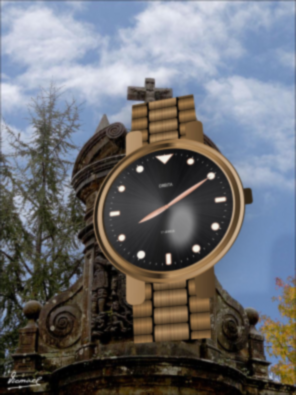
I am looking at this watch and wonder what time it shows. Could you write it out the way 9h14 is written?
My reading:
8h10
